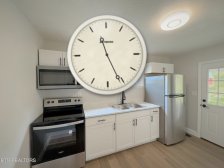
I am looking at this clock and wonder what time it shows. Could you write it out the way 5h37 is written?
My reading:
11h26
